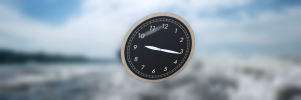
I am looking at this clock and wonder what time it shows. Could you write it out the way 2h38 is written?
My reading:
9h16
